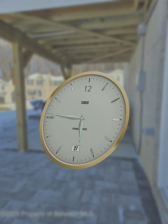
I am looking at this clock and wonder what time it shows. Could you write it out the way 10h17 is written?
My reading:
5h46
